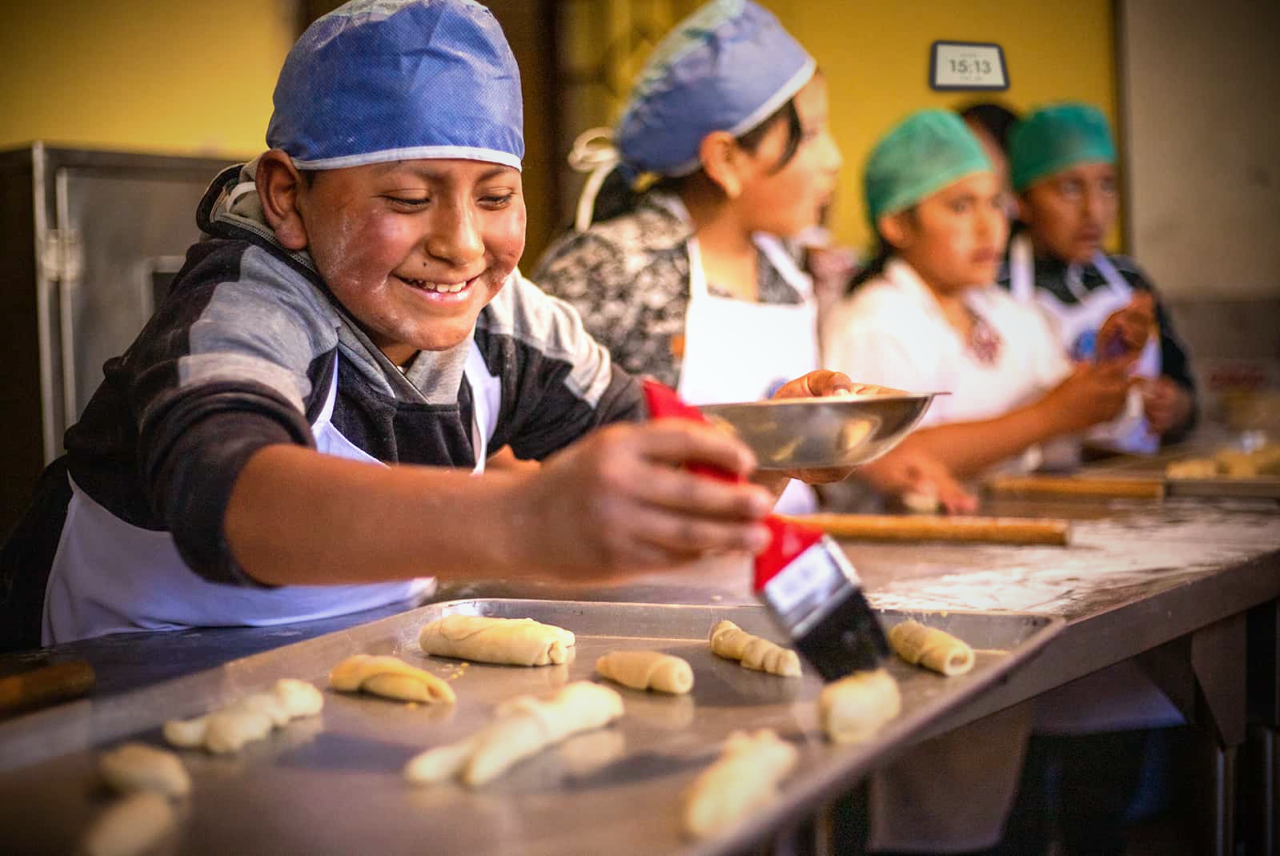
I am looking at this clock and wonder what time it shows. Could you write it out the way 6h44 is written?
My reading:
15h13
